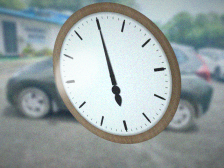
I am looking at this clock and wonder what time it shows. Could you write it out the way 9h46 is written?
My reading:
6h00
